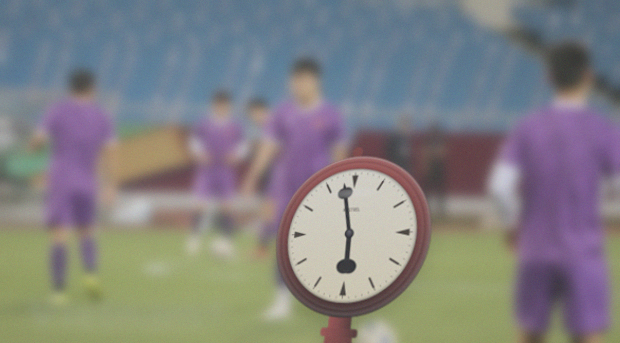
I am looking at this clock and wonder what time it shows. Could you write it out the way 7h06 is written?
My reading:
5h58
